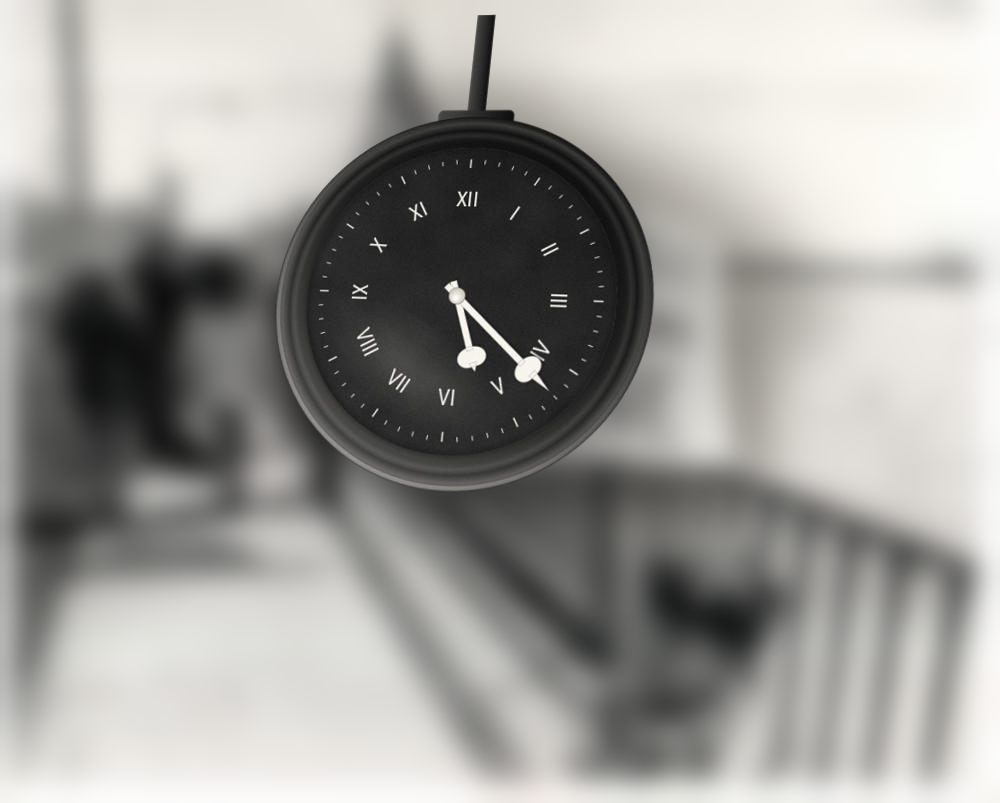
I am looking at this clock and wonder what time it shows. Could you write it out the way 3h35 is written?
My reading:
5h22
